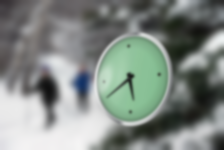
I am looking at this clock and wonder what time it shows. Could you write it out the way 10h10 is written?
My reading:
5h40
